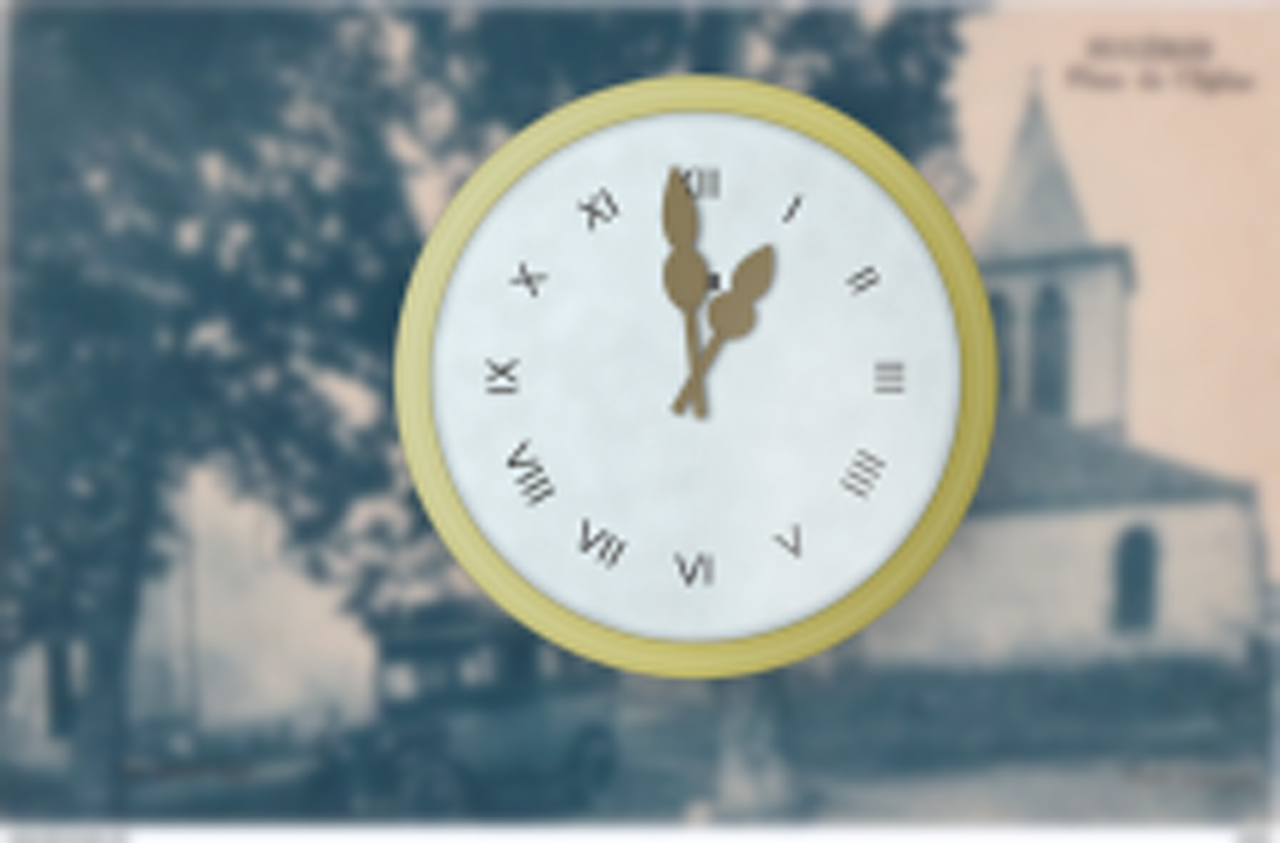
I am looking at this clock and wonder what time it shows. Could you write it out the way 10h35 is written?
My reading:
12h59
